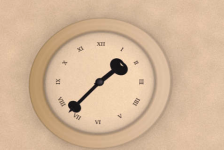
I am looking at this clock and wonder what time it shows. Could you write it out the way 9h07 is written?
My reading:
1h37
